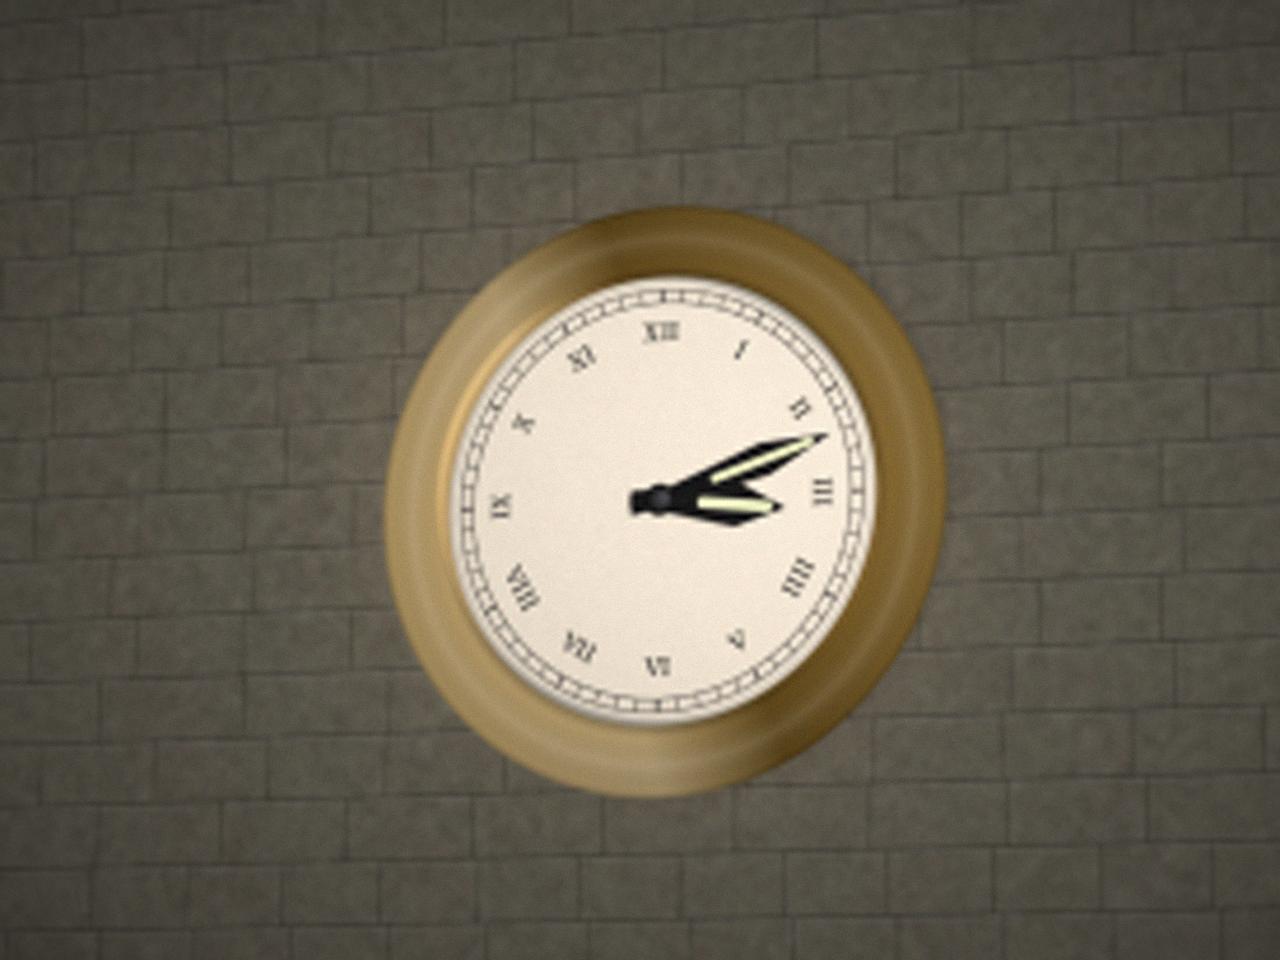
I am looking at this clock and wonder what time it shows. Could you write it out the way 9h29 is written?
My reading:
3h12
